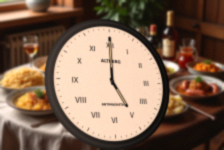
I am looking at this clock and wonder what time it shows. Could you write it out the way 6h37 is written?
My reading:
5h00
